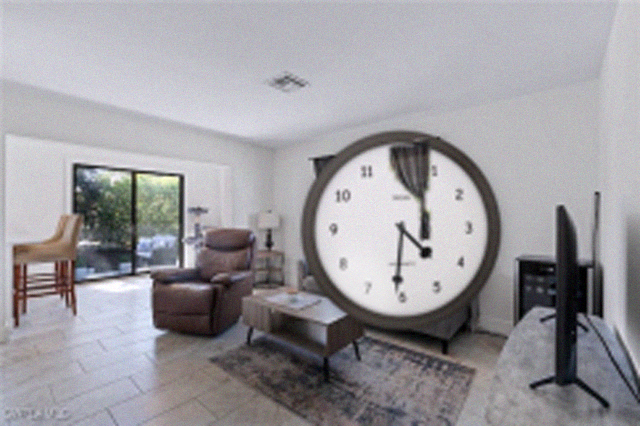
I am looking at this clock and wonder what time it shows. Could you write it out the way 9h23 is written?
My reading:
4h31
